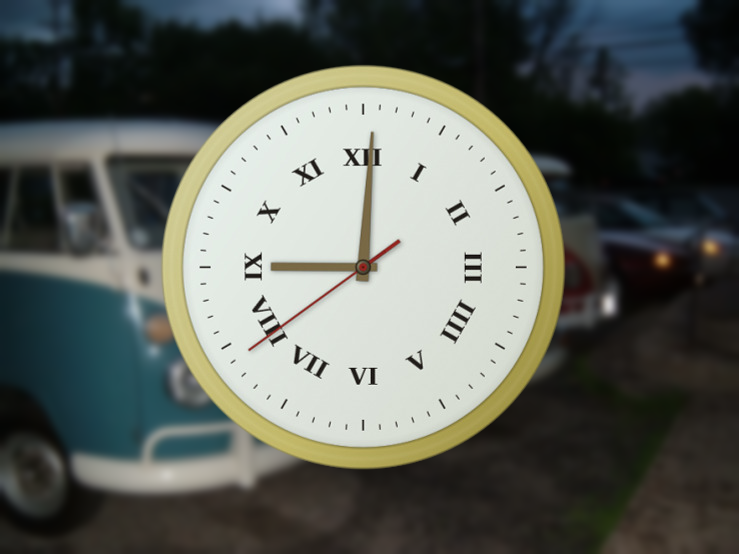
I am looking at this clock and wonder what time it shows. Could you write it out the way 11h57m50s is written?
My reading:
9h00m39s
